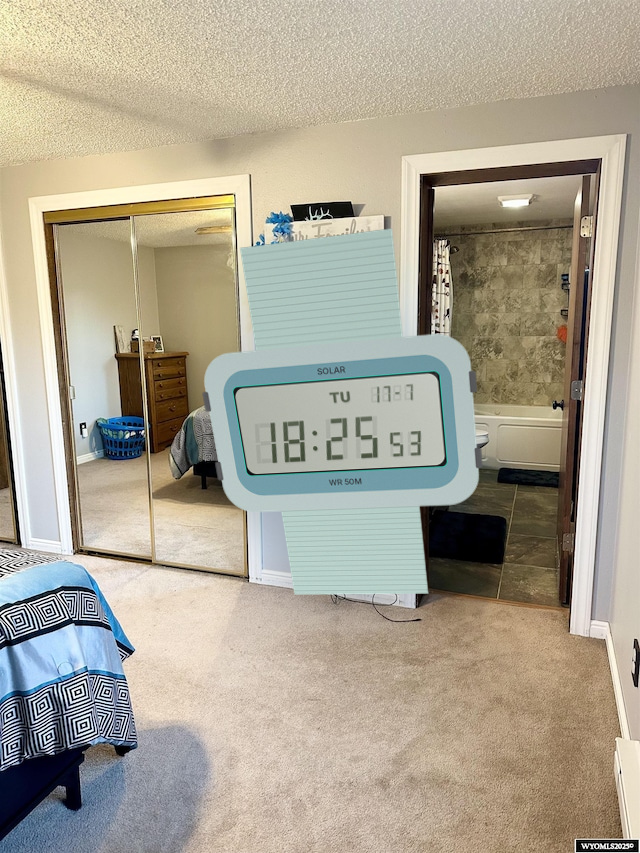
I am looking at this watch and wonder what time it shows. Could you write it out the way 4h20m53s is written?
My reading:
18h25m53s
